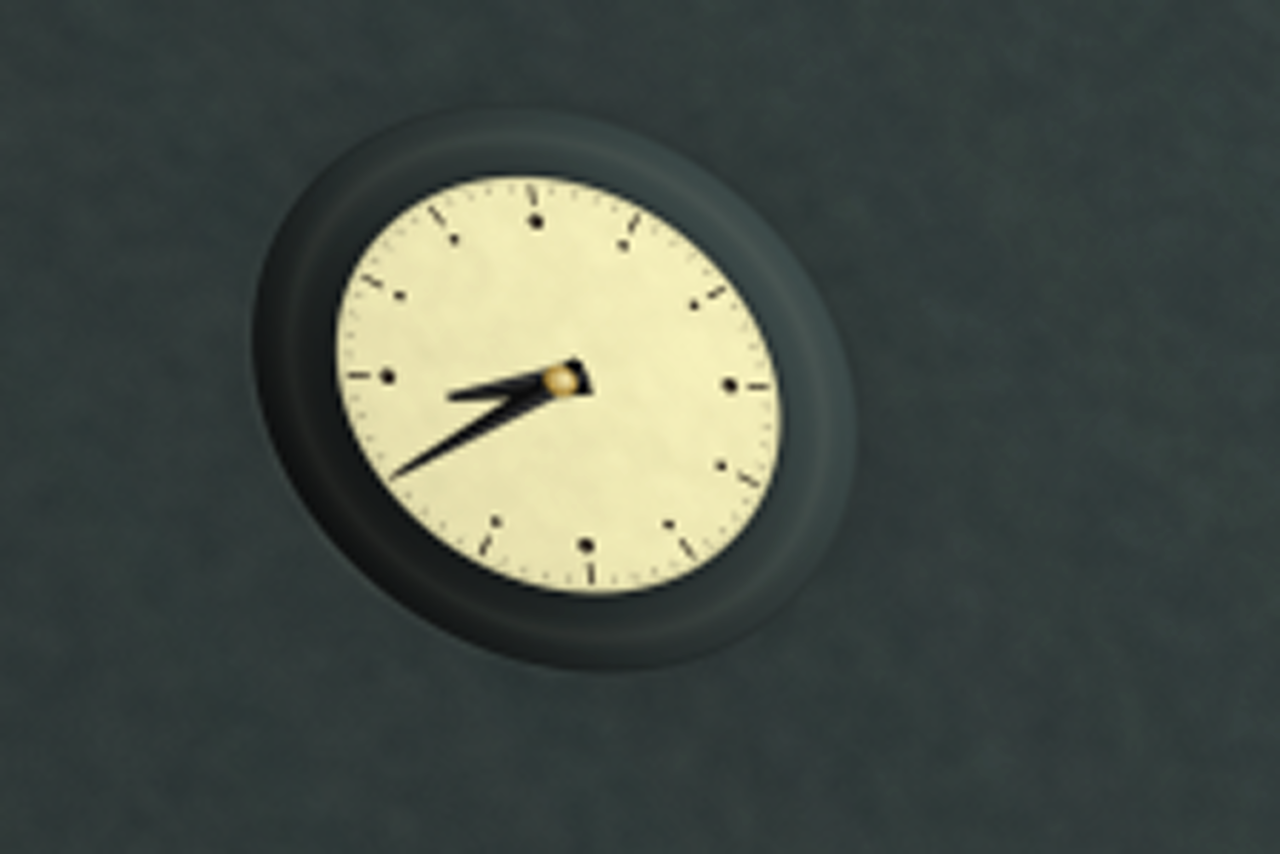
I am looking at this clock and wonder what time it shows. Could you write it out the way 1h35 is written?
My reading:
8h40
